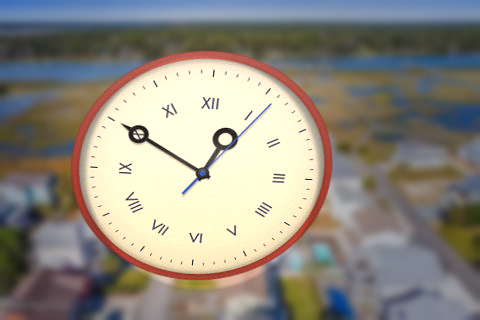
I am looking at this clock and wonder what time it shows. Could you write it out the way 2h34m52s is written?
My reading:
12h50m06s
